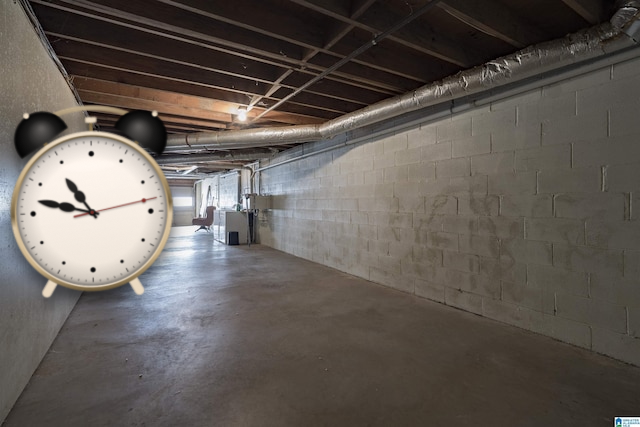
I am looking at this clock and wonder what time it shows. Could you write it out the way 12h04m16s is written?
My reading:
10h47m13s
